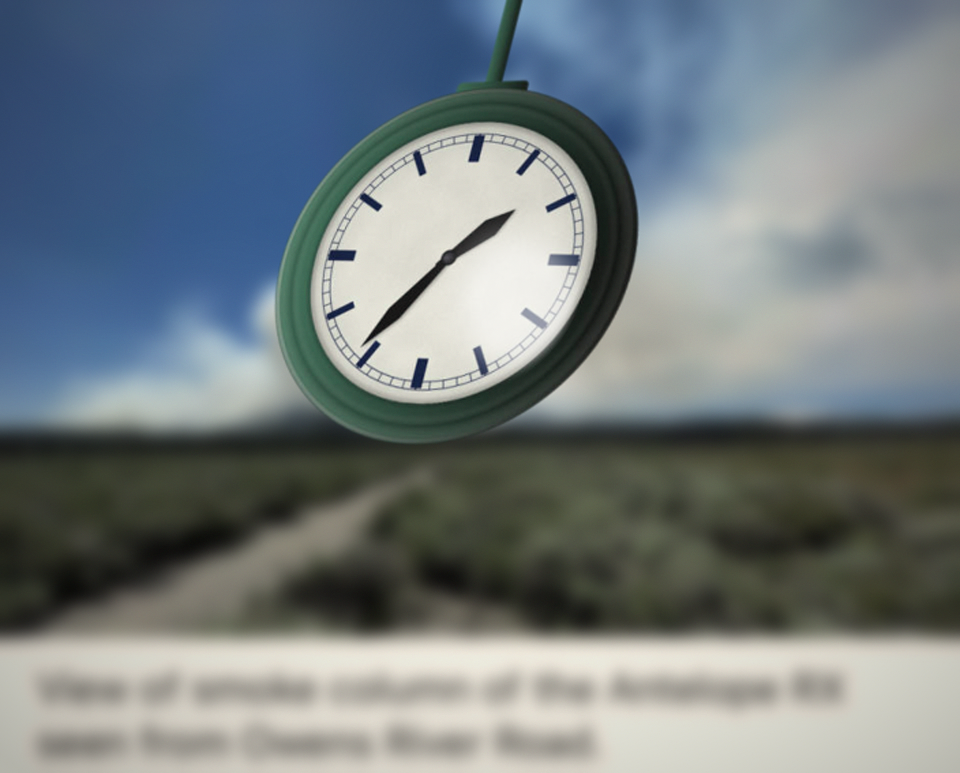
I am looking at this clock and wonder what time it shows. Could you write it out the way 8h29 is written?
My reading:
1h36
